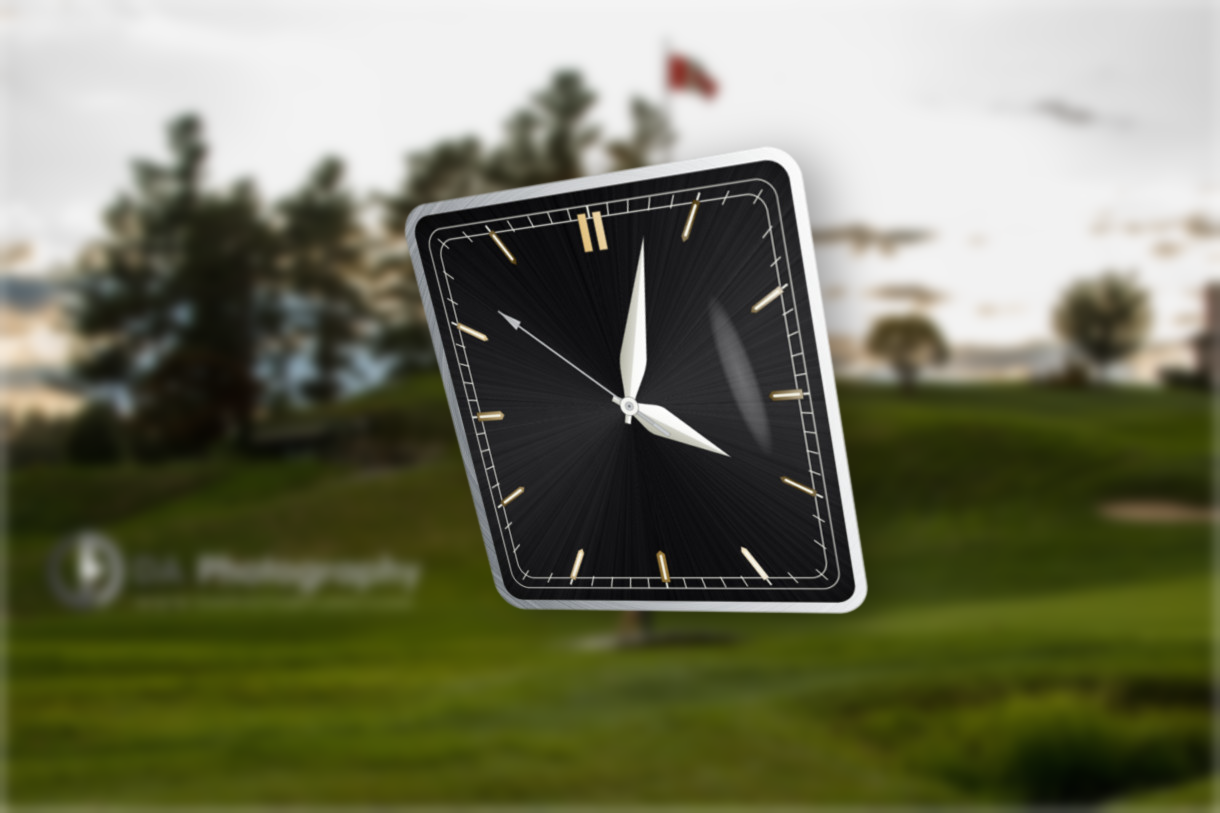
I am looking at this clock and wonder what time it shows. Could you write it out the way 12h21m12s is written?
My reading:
4h02m52s
